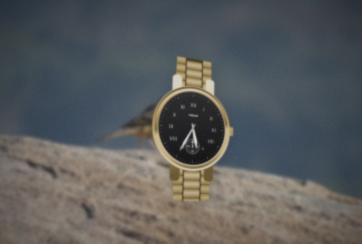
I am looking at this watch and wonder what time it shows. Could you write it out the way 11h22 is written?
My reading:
5h35
